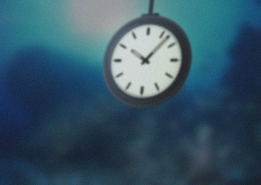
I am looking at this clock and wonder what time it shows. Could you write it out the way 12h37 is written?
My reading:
10h07
